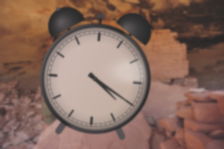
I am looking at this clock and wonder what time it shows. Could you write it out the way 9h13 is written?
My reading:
4h20
